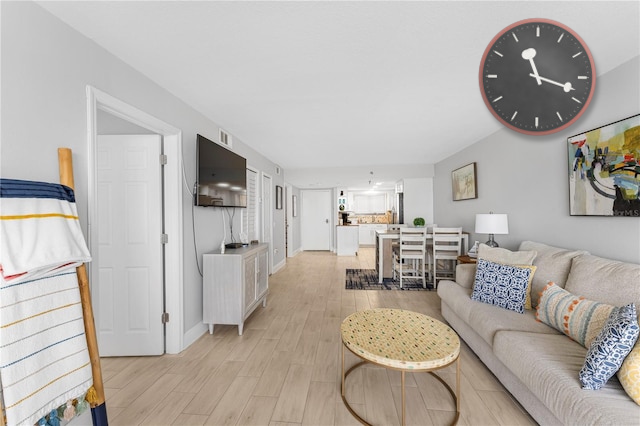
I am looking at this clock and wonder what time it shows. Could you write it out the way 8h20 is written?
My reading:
11h18
